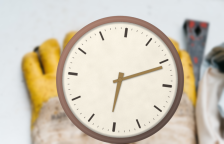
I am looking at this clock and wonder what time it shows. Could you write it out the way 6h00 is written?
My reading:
6h11
